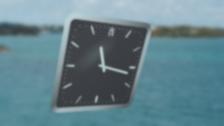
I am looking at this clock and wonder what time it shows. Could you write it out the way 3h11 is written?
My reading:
11h17
